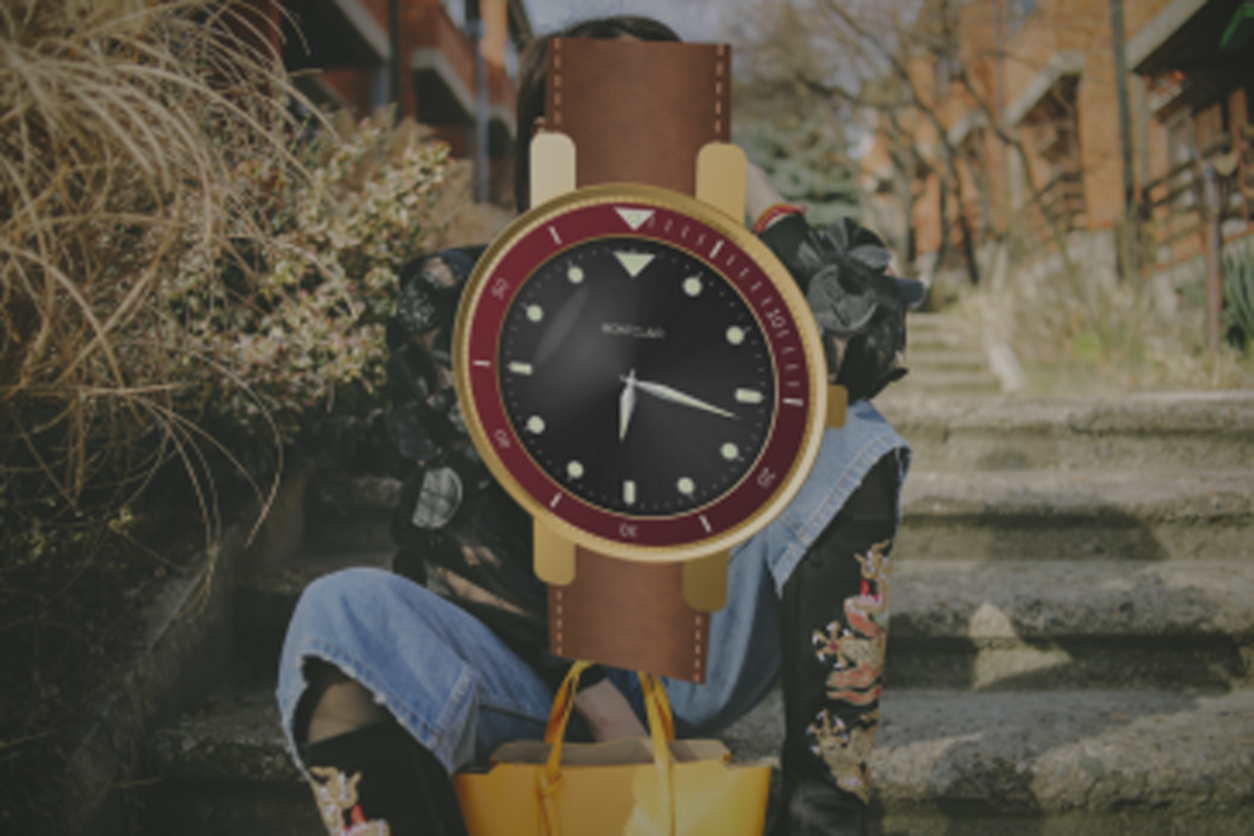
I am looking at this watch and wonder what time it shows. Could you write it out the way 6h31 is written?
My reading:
6h17
